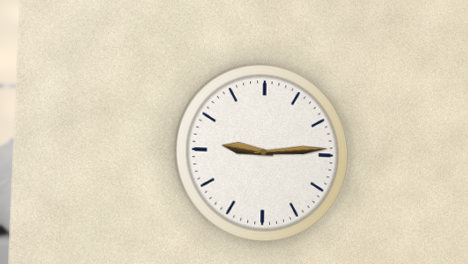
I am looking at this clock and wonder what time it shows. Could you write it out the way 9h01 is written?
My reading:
9h14
